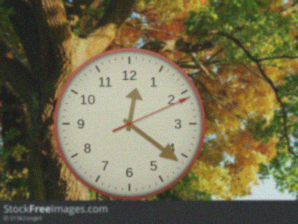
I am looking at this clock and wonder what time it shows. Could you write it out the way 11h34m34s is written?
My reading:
12h21m11s
